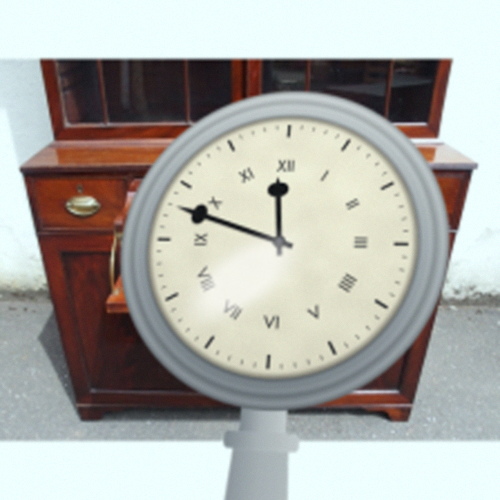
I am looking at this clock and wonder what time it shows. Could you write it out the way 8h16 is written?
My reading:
11h48
